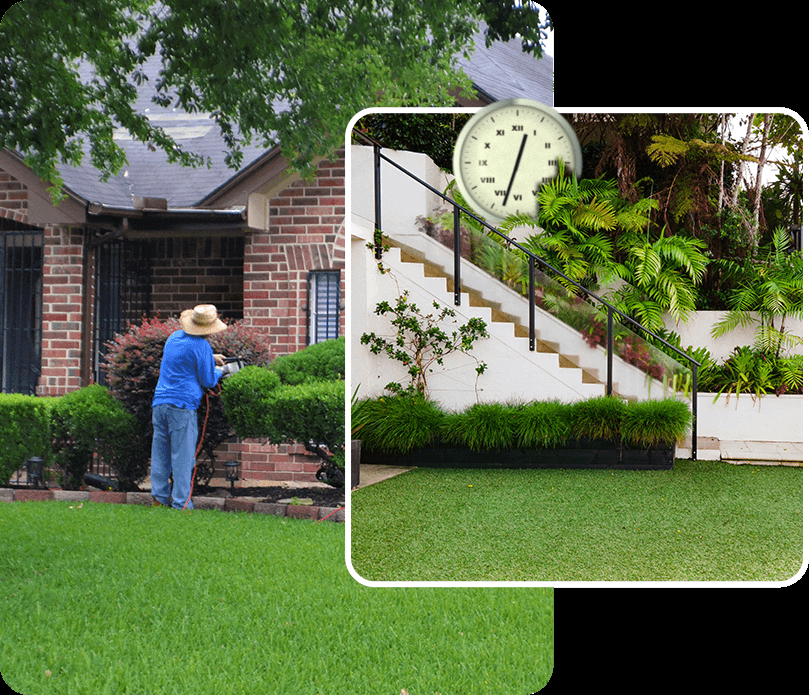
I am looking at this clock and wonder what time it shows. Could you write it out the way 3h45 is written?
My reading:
12h33
